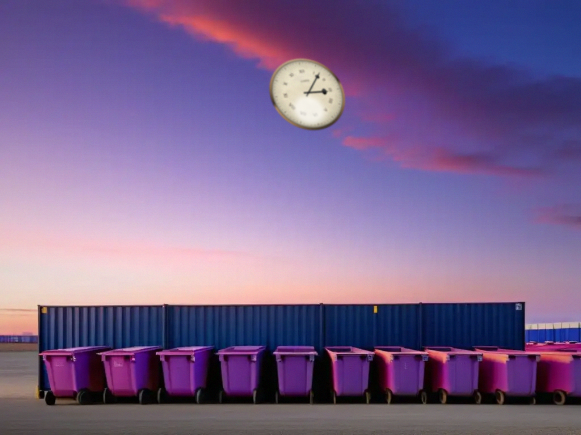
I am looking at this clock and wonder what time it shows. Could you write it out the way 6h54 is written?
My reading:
3h07
